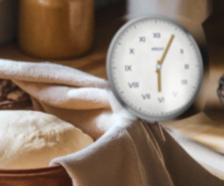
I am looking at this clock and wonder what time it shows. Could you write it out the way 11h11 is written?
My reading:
6h05
